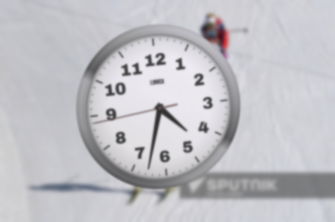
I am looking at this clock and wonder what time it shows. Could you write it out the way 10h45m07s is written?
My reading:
4h32m44s
